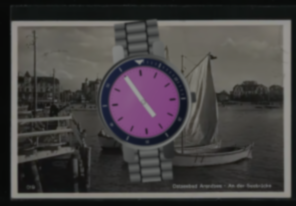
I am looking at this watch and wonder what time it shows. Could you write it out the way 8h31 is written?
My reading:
4h55
